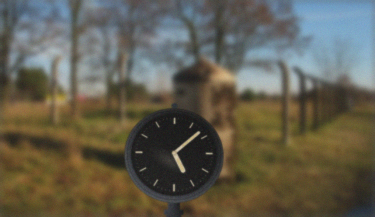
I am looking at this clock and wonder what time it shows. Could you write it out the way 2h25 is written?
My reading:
5h08
